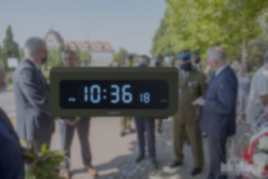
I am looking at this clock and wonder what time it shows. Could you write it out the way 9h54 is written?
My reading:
10h36
